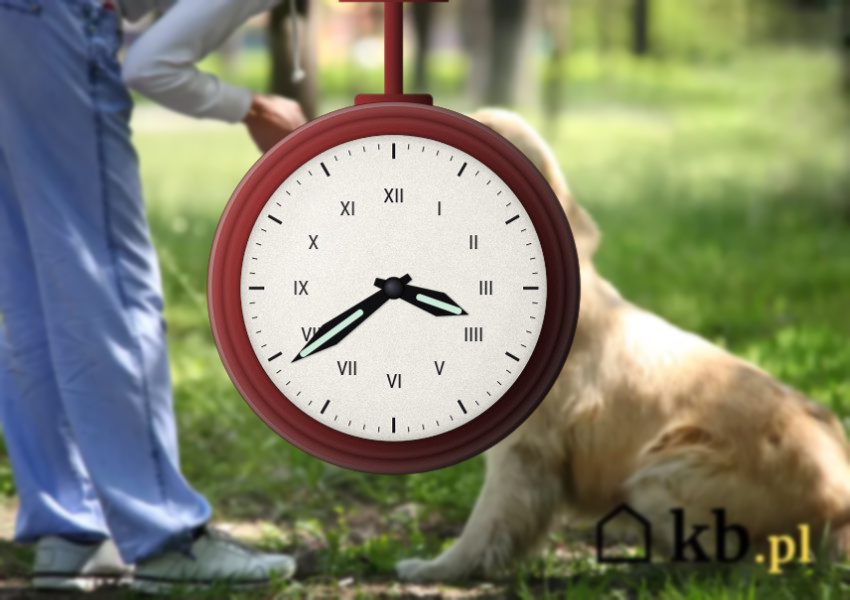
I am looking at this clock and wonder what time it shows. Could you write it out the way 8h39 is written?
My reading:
3h39
